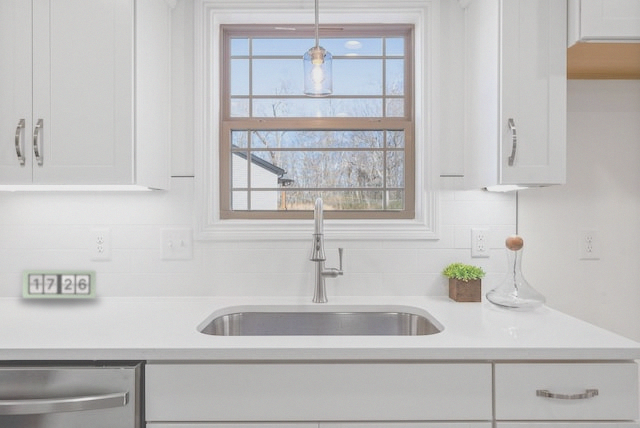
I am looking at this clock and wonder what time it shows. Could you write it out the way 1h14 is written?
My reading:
17h26
